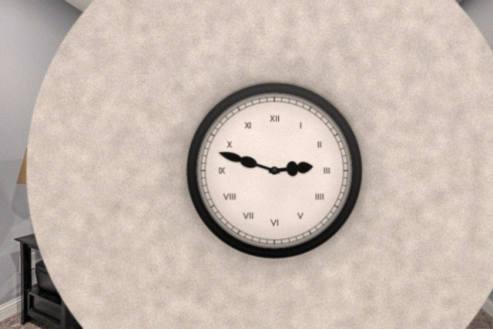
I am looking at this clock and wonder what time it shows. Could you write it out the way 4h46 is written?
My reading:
2h48
